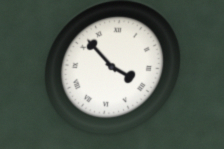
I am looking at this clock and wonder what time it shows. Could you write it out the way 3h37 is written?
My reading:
3h52
